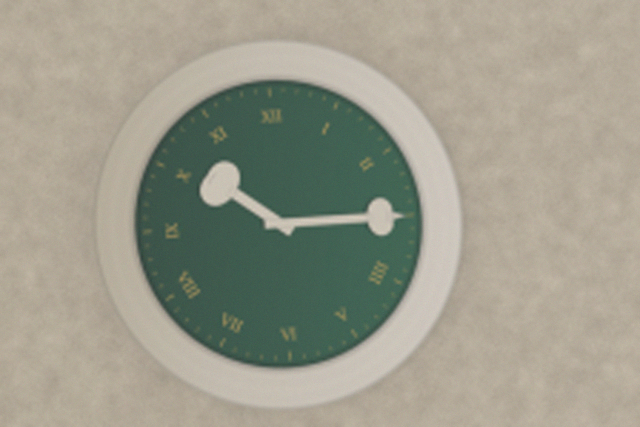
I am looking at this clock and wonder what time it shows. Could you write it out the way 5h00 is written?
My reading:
10h15
